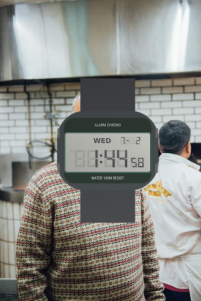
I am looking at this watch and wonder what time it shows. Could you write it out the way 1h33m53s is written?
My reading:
1h44m58s
